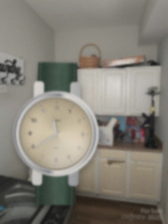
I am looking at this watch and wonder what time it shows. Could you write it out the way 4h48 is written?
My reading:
11h39
